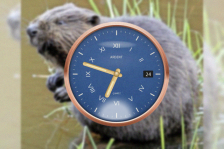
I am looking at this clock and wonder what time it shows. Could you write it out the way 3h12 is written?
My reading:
6h48
